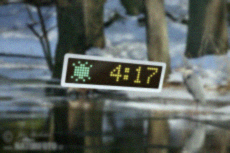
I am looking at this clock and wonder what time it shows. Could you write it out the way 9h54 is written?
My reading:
4h17
